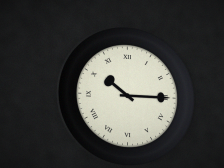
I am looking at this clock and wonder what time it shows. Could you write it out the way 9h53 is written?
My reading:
10h15
